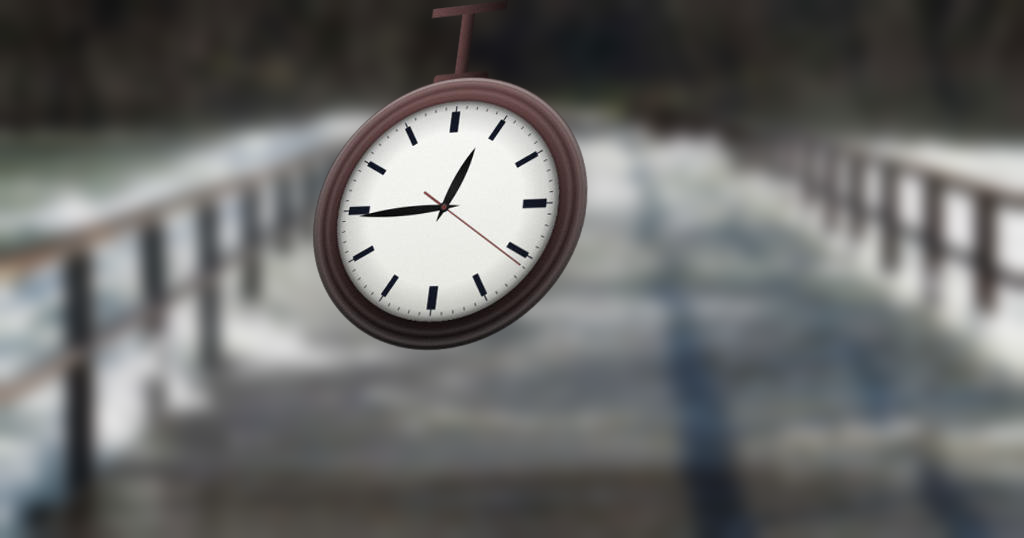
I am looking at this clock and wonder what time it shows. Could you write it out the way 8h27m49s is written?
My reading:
12h44m21s
